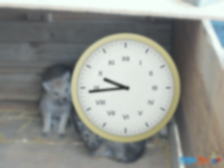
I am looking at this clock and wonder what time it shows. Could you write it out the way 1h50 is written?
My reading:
9h44
